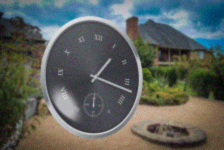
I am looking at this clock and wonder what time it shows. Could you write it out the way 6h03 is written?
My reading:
1h17
